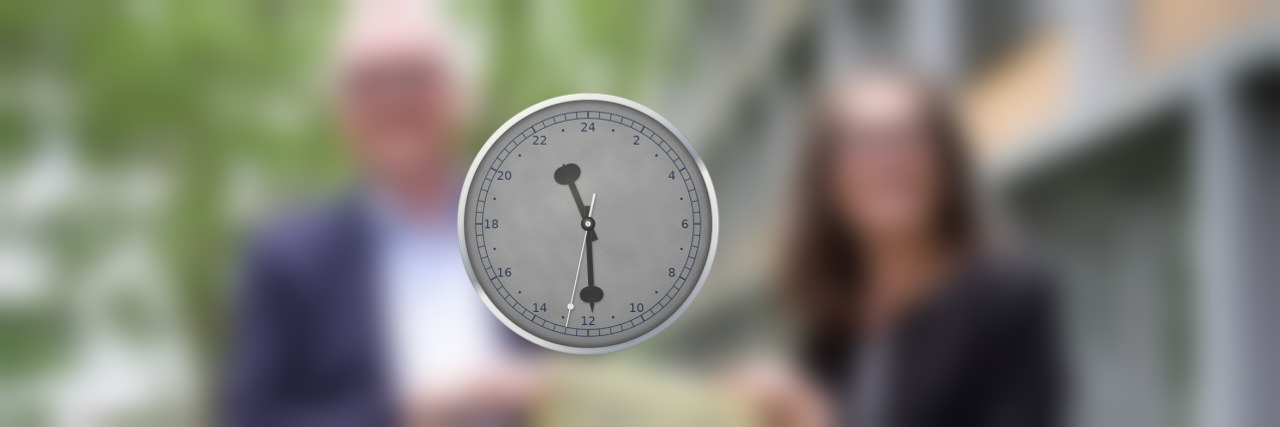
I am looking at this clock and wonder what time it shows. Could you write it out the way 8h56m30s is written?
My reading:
22h29m32s
